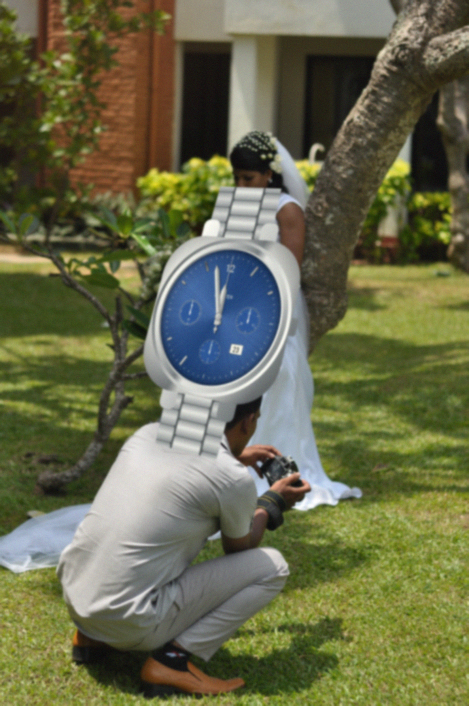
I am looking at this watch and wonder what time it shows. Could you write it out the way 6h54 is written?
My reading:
11h57
